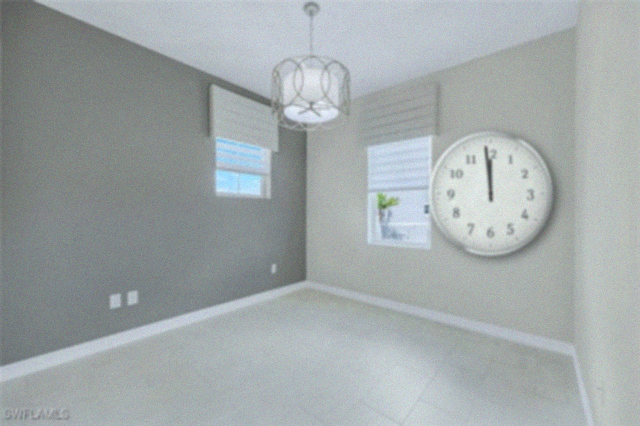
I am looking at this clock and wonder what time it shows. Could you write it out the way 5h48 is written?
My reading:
11h59
